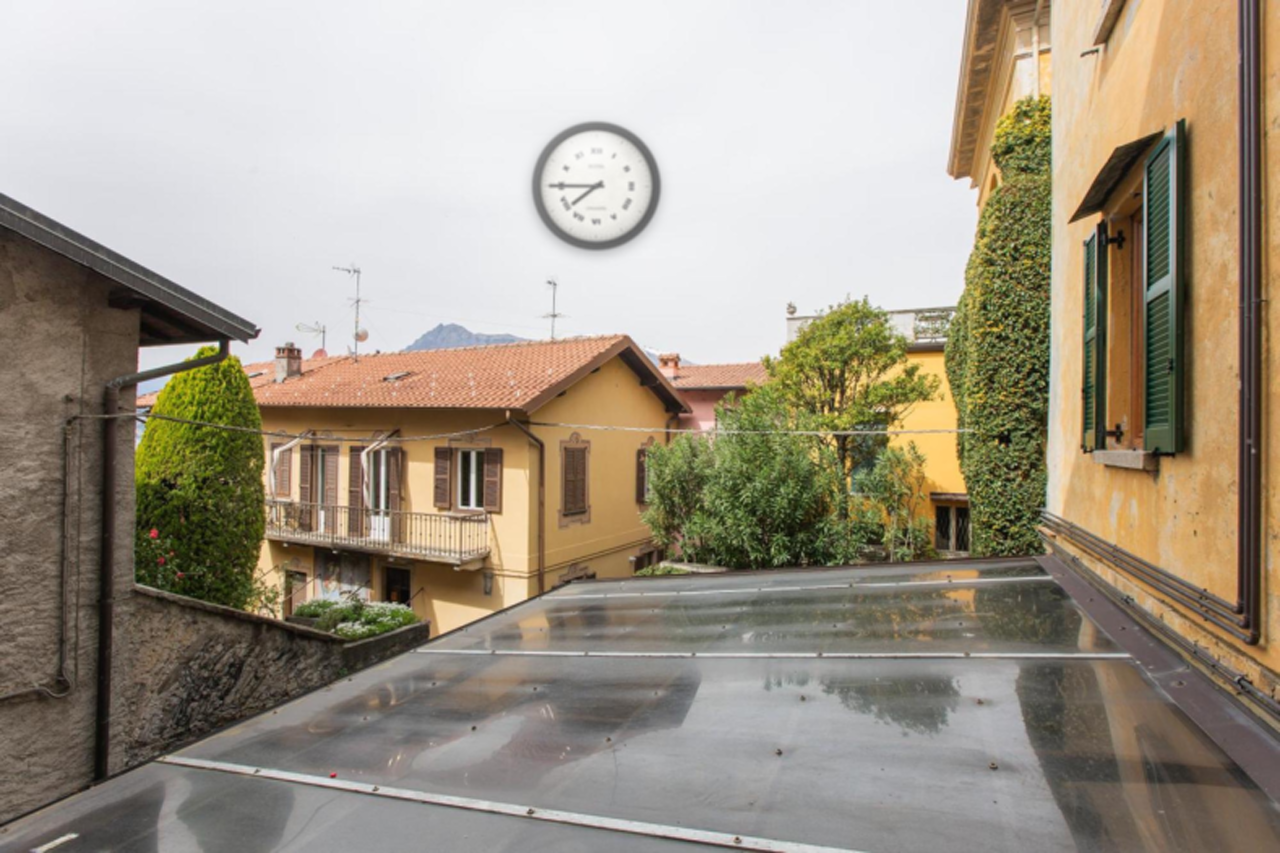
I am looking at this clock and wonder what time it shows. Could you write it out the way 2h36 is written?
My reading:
7h45
